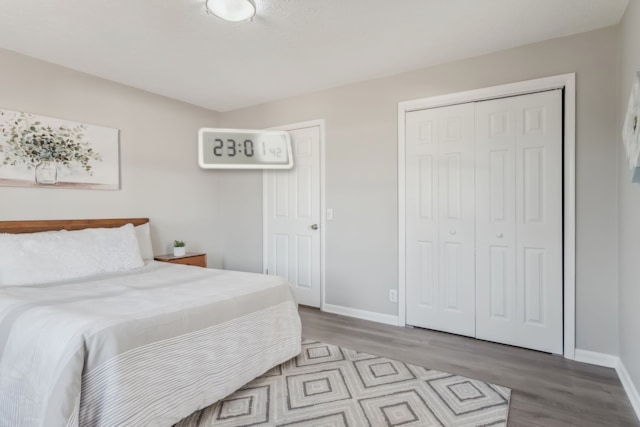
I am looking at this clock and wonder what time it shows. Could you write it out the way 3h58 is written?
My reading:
23h01
